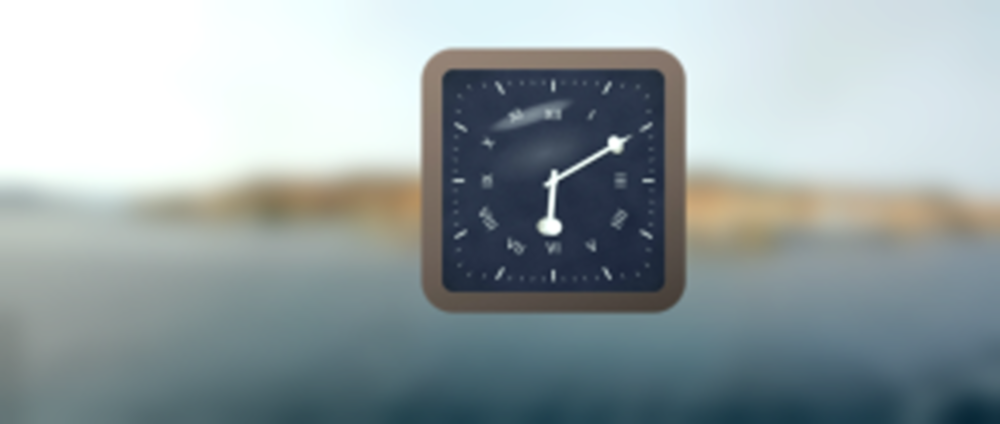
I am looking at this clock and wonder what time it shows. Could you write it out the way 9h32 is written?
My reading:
6h10
